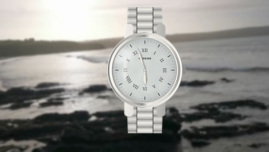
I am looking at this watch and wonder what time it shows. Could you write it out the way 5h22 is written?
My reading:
5h57
